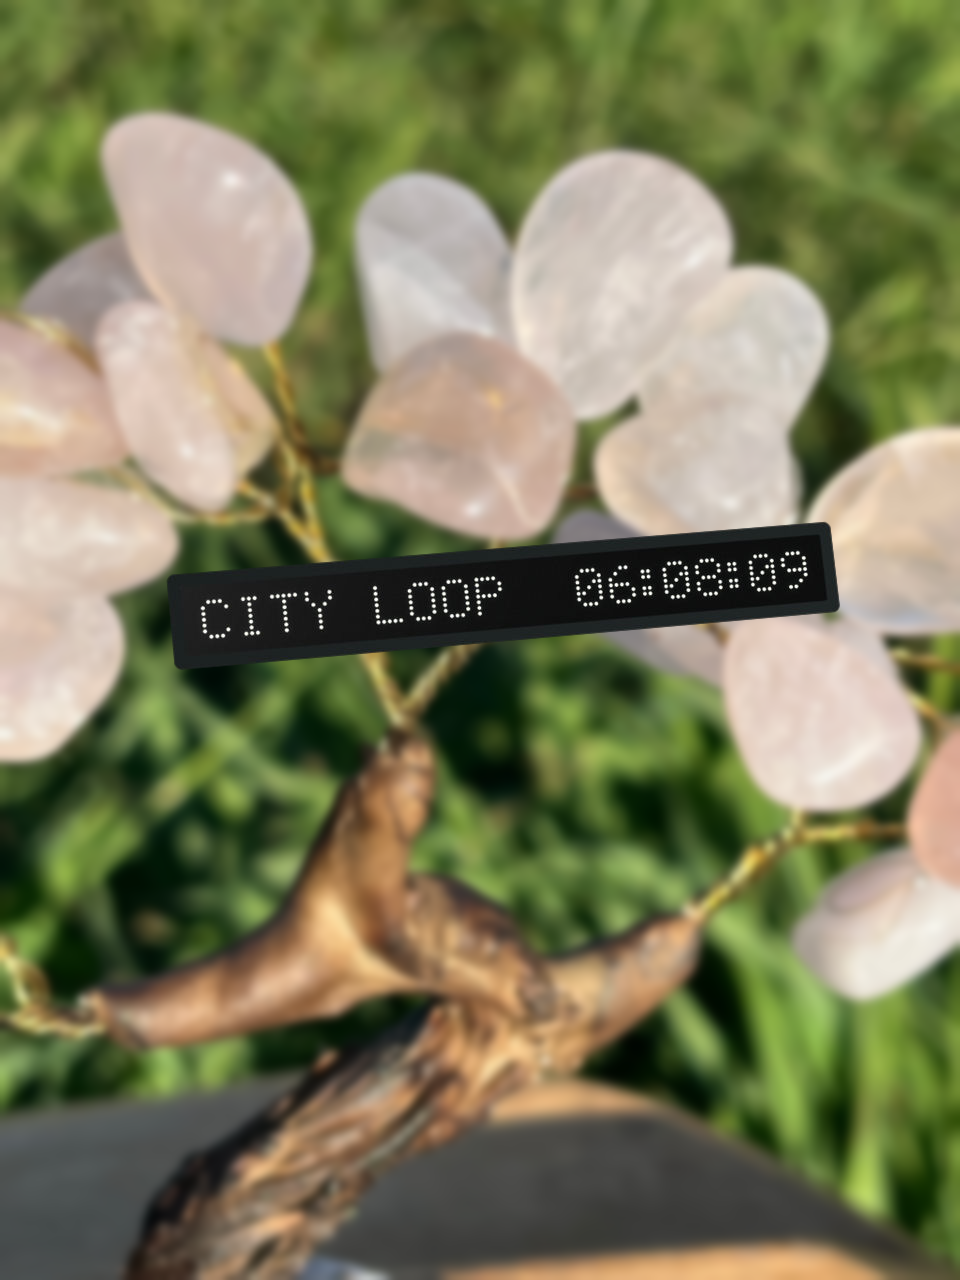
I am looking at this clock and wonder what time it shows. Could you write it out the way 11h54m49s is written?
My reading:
6h08m09s
